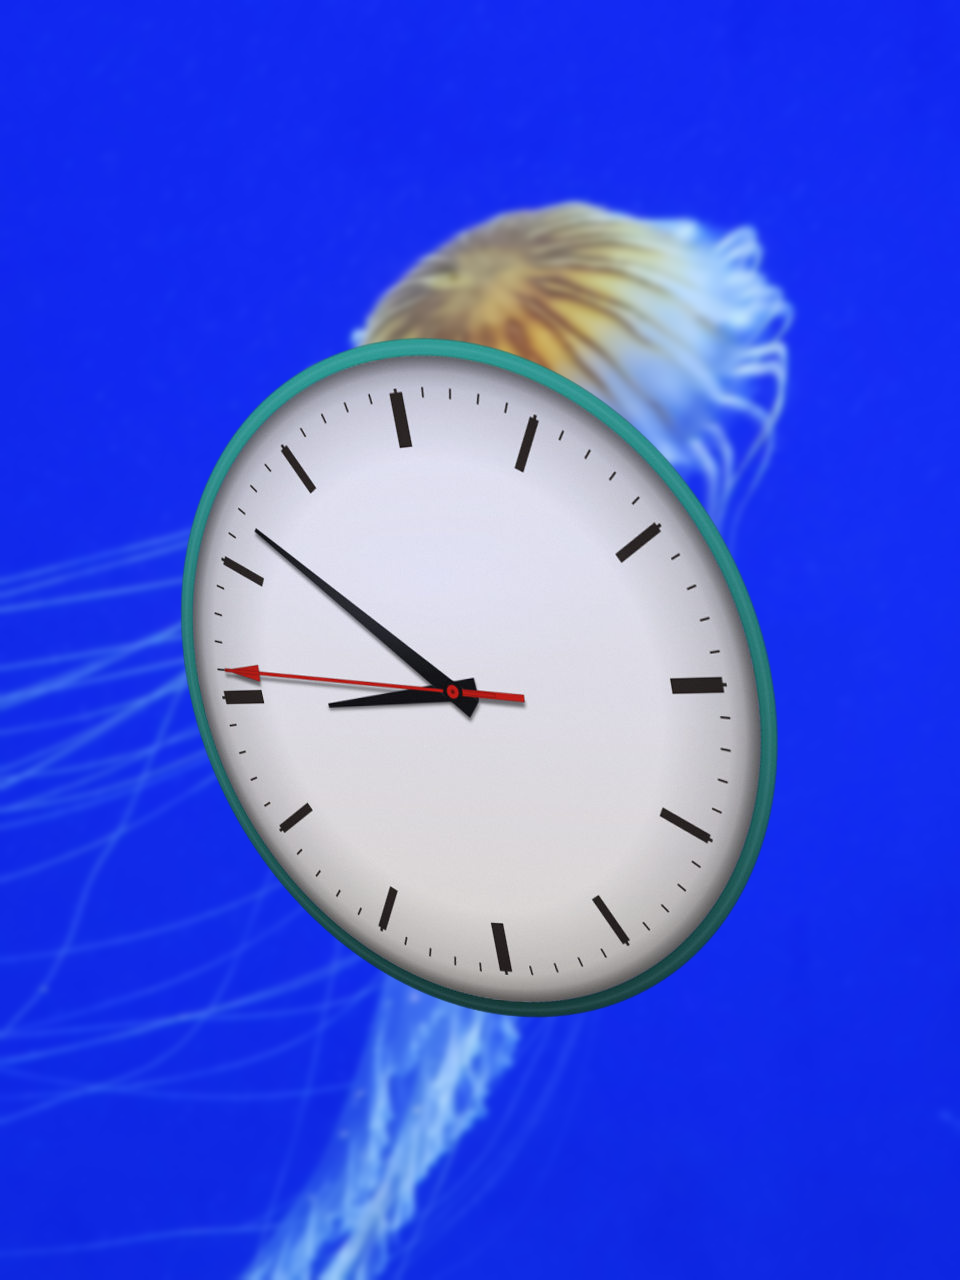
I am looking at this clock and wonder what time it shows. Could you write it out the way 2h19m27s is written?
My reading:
8h51m46s
